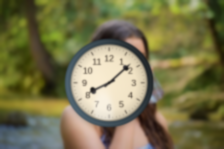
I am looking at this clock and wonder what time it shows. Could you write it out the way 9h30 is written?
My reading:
8h08
